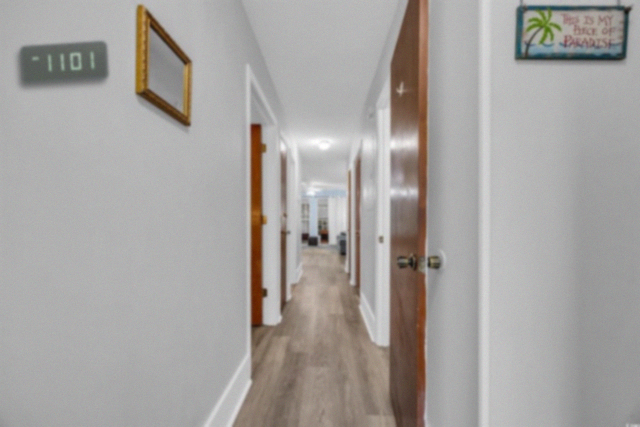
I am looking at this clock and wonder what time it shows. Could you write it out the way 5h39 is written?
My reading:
11h01
